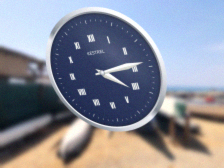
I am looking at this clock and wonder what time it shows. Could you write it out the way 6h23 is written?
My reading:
4h14
